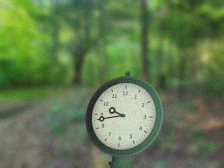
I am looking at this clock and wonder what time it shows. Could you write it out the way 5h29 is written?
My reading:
9h43
